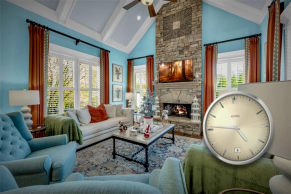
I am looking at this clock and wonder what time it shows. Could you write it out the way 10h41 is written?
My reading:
4h46
